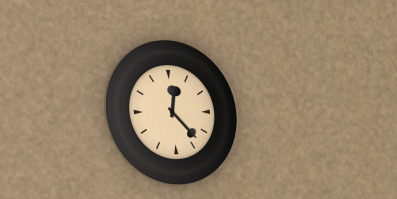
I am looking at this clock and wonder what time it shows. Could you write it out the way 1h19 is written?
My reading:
12h23
